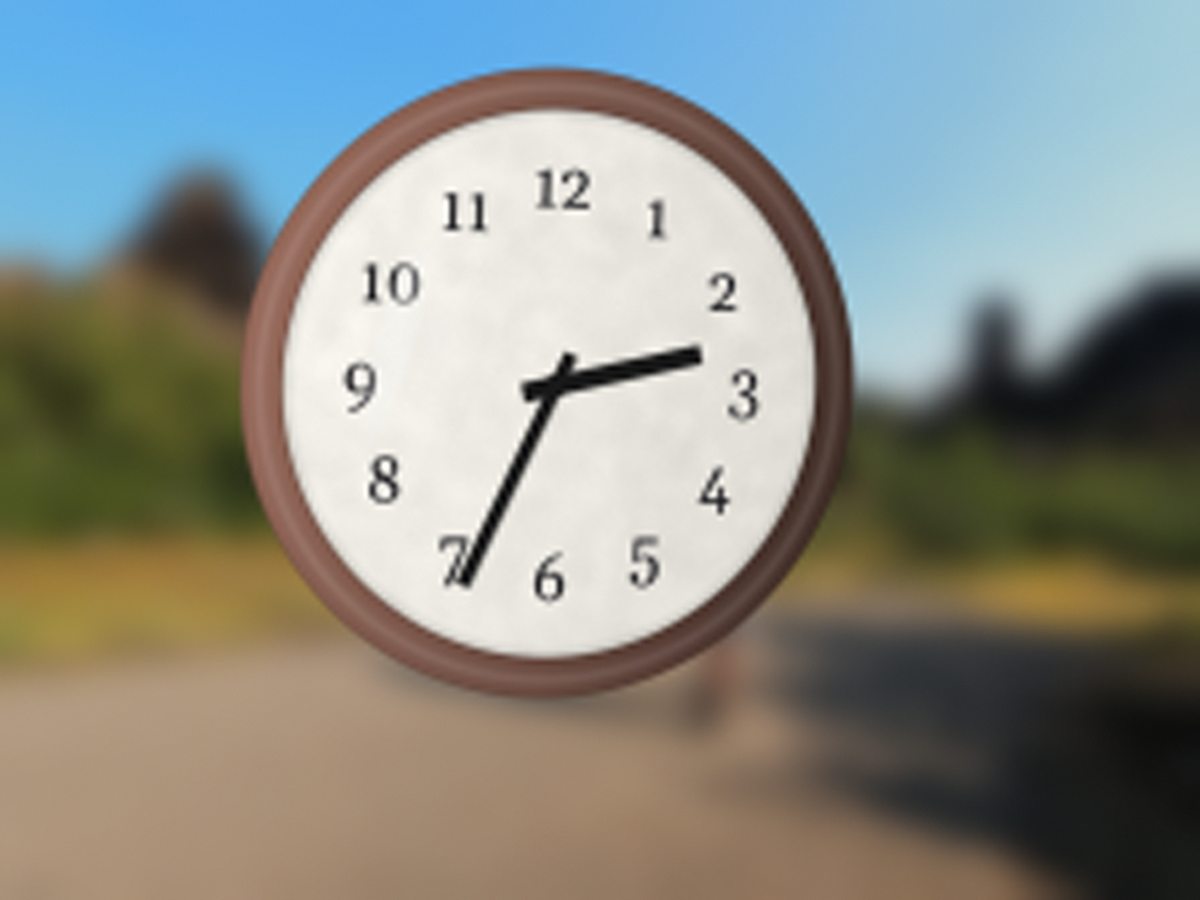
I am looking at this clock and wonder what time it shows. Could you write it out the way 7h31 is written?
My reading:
2h34
